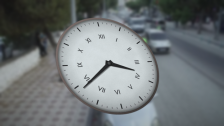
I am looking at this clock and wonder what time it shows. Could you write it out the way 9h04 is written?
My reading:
3h39
